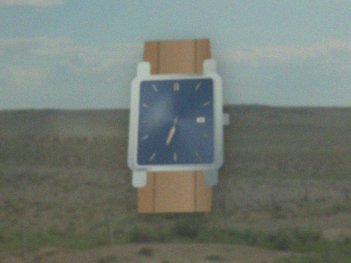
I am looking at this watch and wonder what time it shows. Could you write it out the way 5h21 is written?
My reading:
6h33
